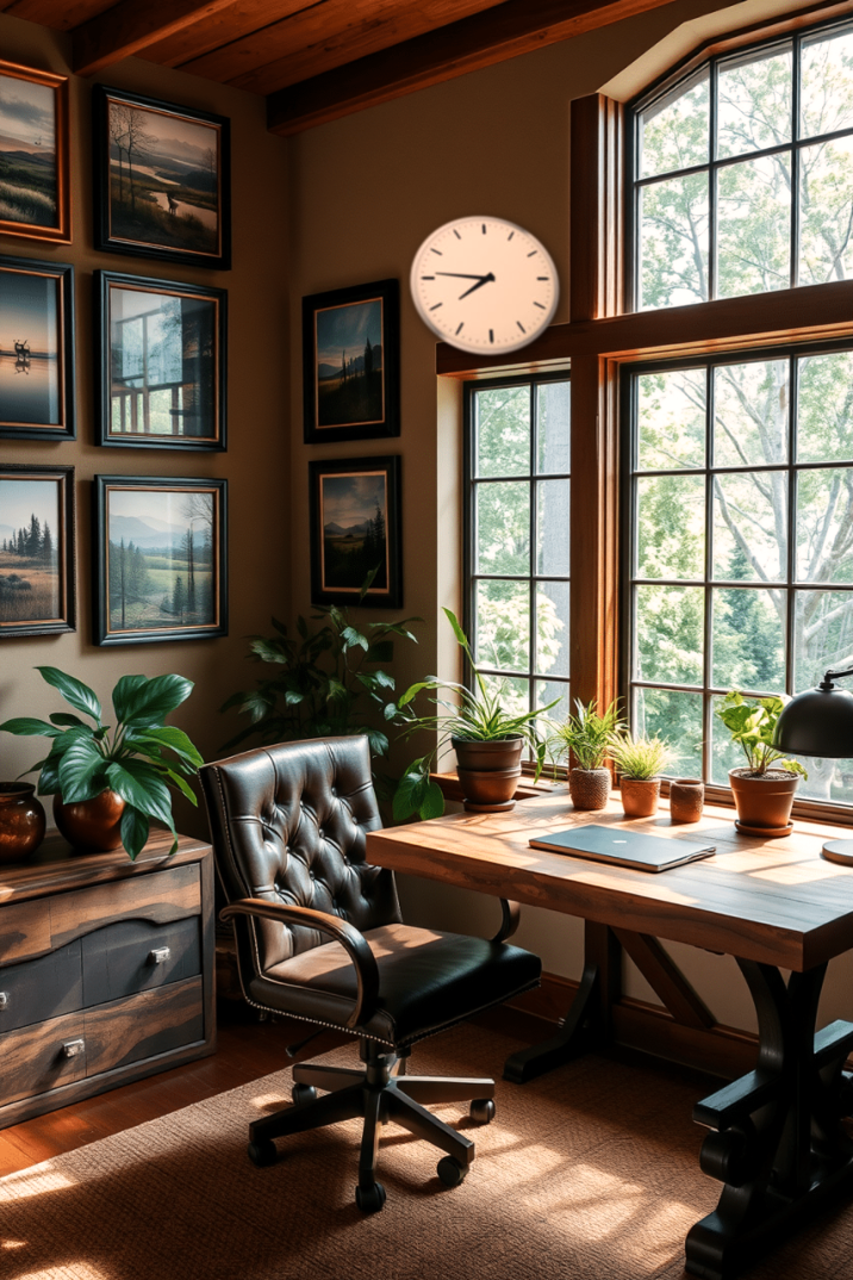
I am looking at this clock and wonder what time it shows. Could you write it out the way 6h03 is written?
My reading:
7h46
